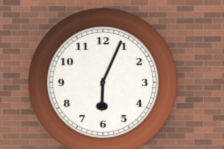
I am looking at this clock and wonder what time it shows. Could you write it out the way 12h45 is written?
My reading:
6h04
